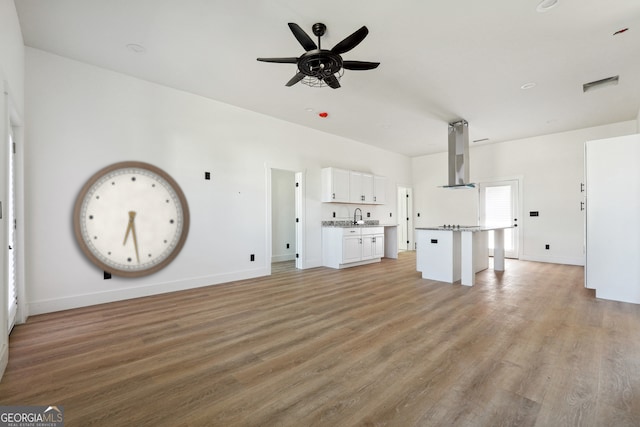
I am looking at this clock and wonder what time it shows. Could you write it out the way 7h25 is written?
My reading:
6h28
